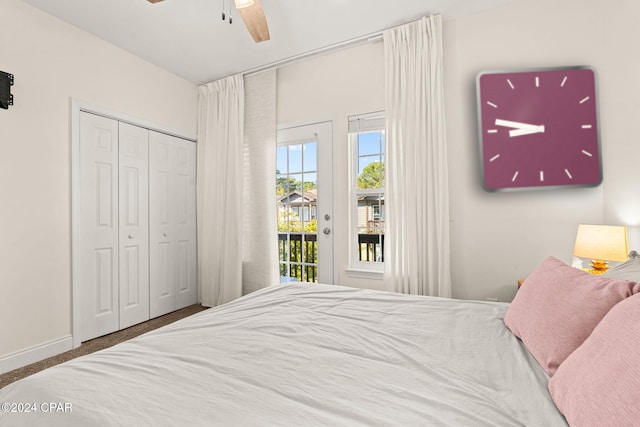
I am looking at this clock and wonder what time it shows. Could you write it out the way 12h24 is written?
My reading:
8h47
